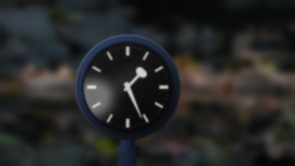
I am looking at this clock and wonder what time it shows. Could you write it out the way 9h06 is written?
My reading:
1h26
